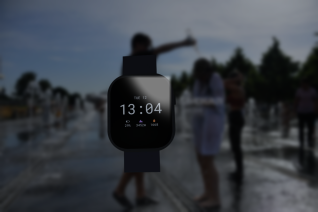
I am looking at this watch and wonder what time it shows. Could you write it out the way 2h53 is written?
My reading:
13h04
